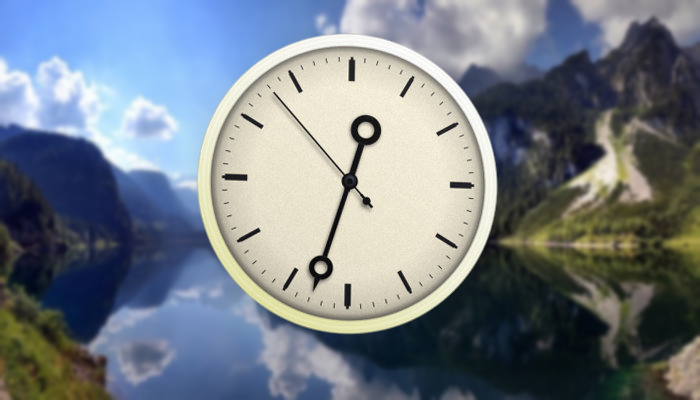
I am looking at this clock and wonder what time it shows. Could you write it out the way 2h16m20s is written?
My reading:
12h32m53s
